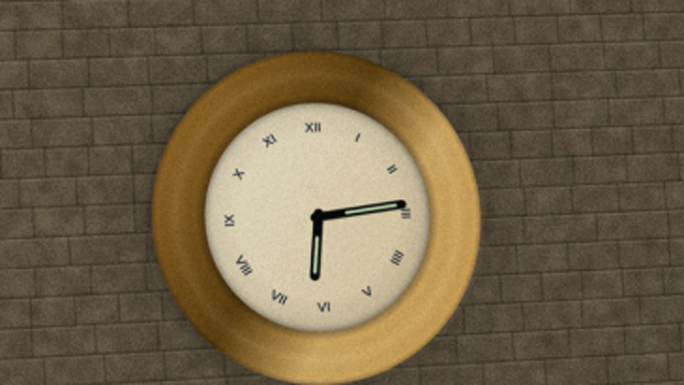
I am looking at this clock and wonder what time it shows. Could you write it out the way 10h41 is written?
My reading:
6h14
